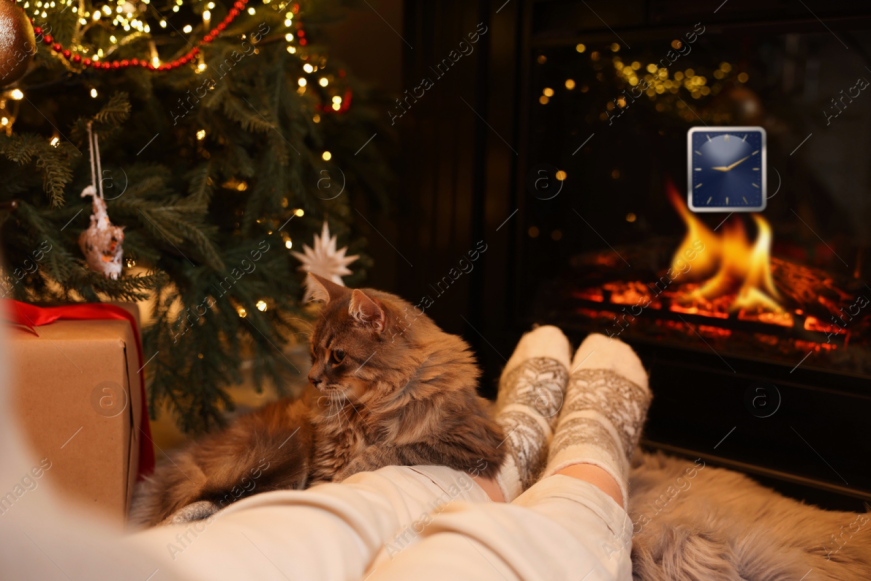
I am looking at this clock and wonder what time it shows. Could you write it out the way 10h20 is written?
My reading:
9h10
